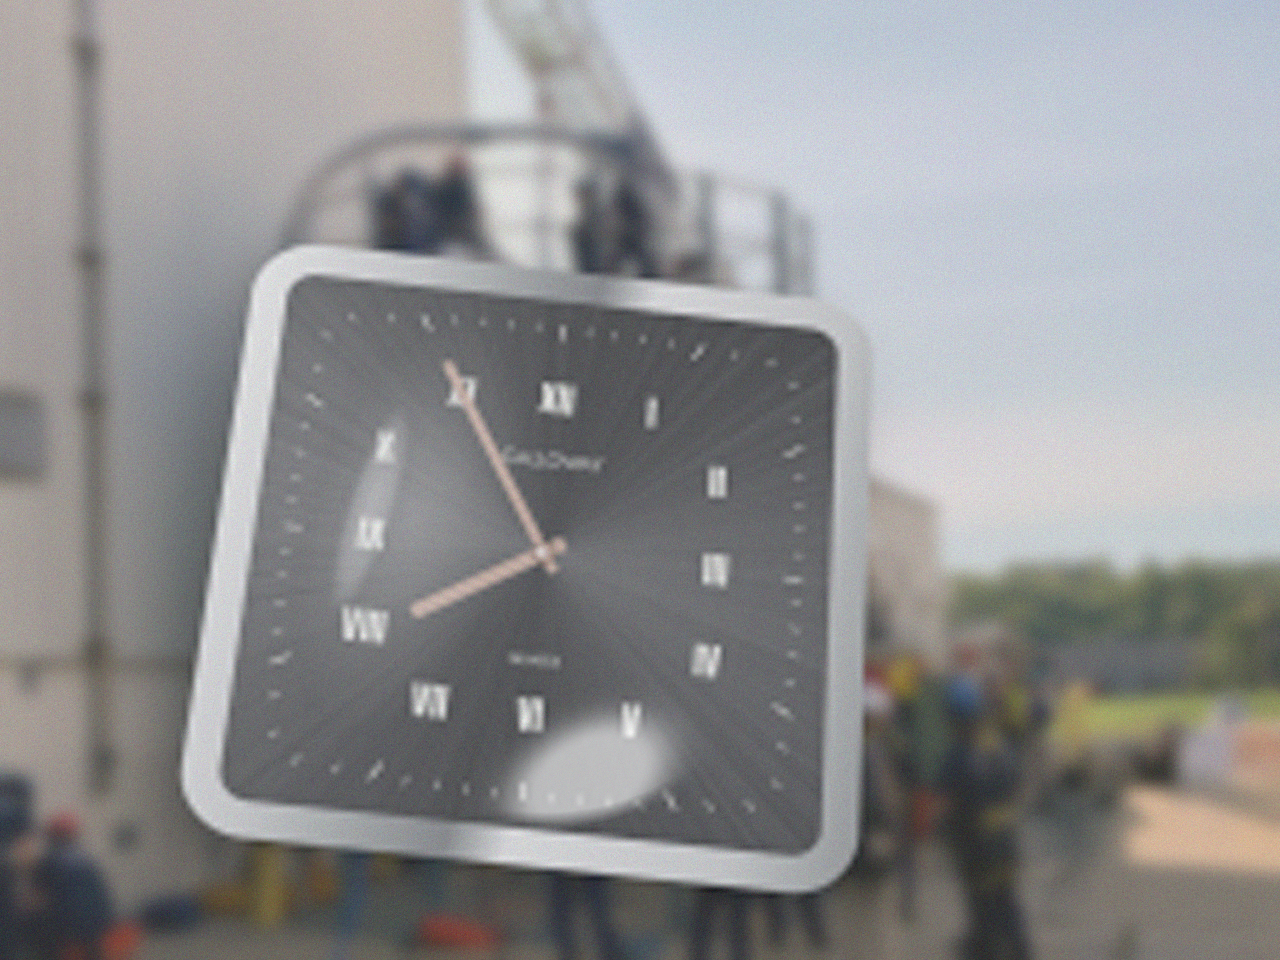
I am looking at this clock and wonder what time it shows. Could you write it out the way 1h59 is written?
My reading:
7h55
